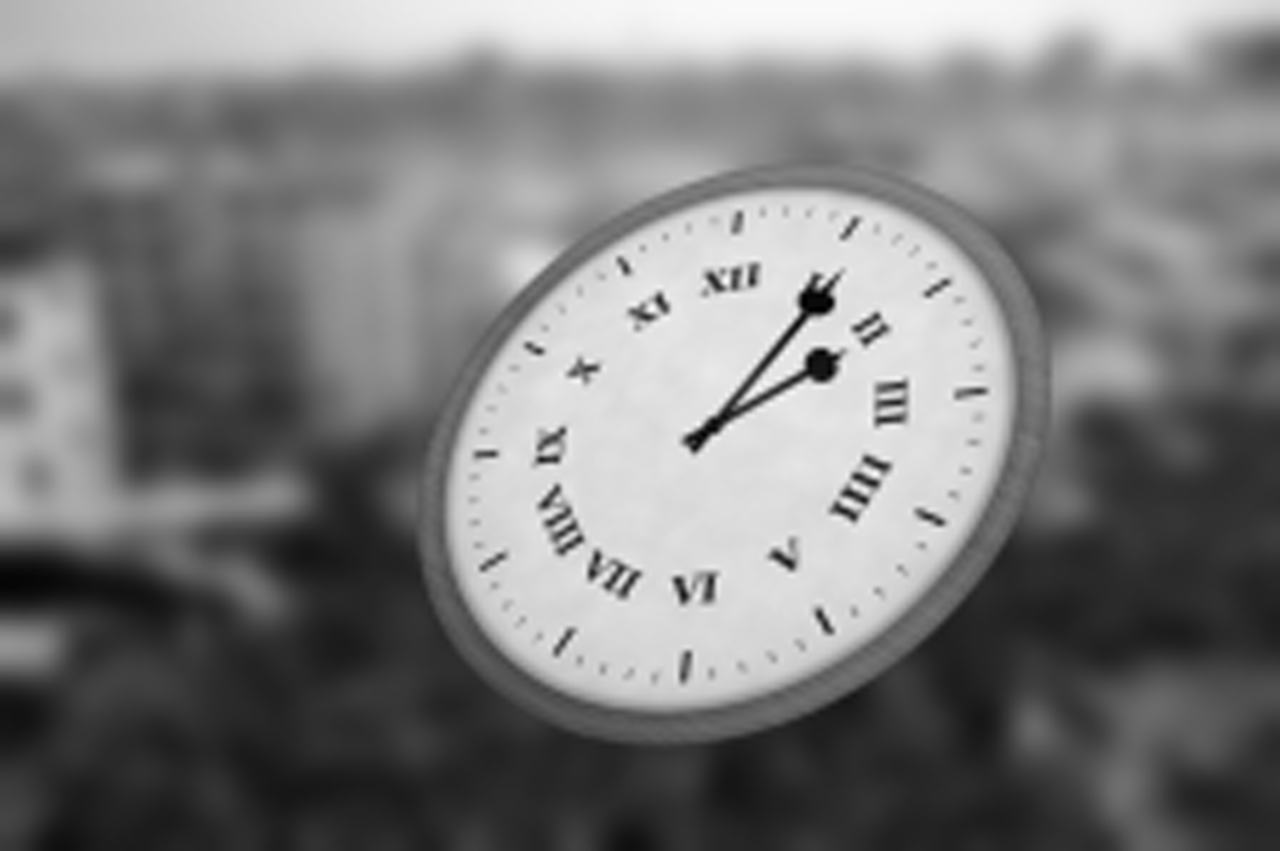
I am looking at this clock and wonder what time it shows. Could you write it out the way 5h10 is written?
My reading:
2h06
